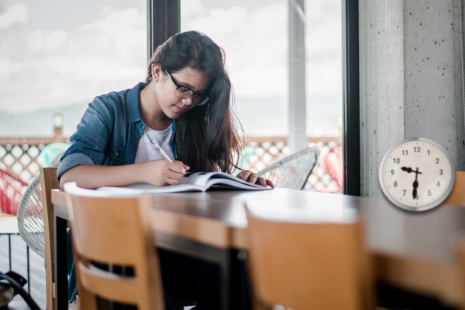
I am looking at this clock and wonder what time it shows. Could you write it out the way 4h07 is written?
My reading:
9h31
